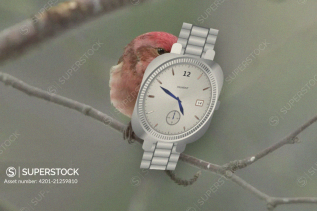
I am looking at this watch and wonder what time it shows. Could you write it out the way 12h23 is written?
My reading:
4h49
